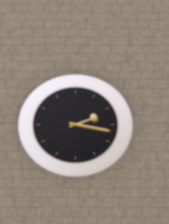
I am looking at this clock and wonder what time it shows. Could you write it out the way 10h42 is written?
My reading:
2h17
